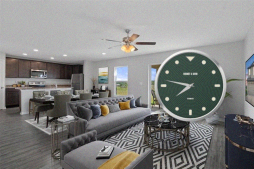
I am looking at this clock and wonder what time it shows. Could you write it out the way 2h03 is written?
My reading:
7h47
